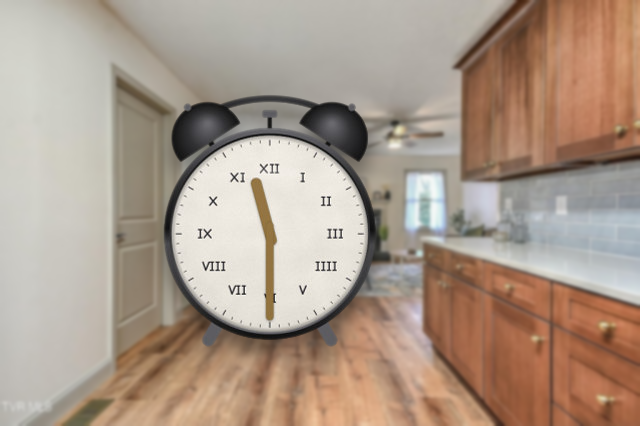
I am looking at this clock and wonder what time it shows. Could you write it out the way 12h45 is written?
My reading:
11h30
